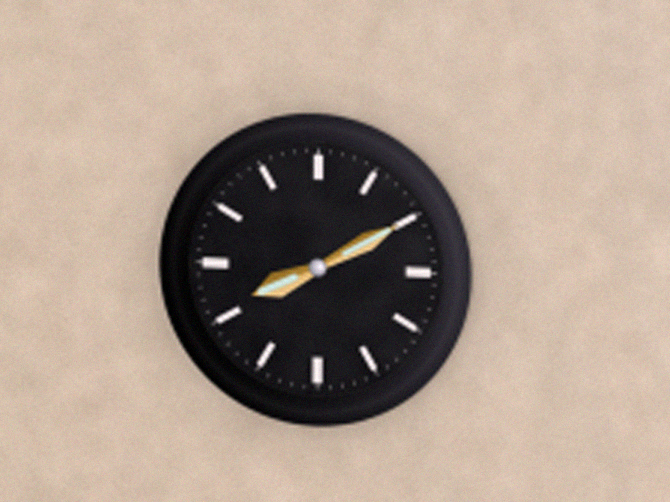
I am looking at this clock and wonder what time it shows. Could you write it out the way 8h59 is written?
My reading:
8h10
